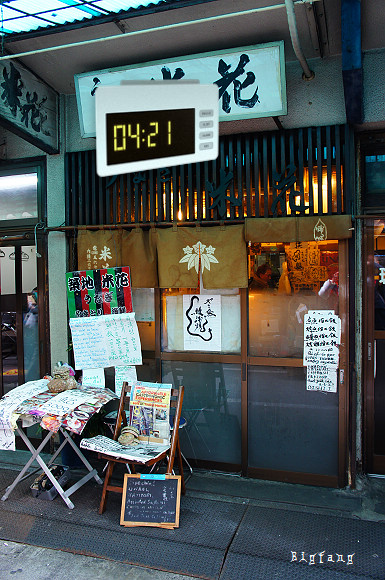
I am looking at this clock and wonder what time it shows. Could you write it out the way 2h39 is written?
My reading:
4h21
